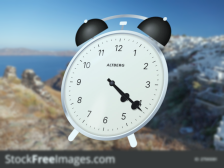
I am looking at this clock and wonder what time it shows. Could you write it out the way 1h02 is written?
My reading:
4h21
